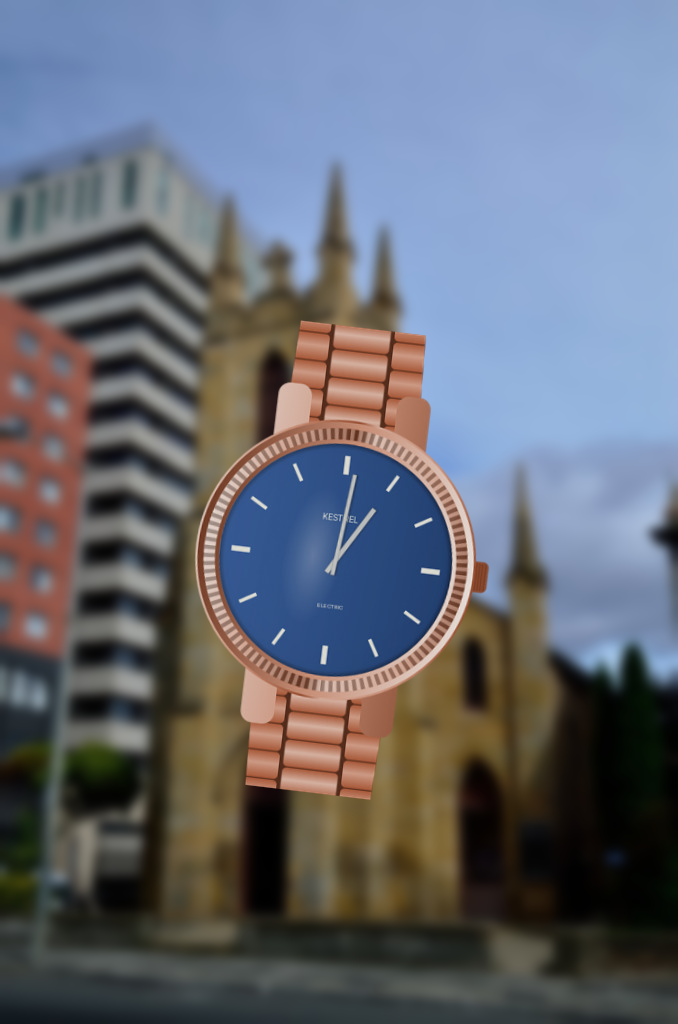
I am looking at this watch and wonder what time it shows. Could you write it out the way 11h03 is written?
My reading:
1h01
